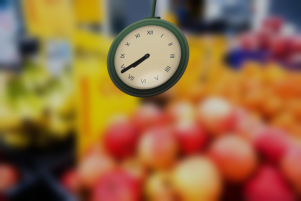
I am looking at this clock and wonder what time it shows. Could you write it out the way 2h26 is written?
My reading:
7h39
